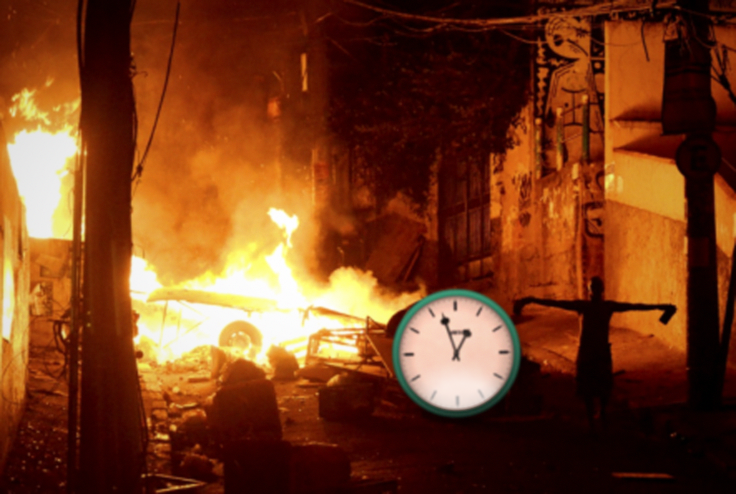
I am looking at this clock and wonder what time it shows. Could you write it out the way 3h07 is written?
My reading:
12h57
